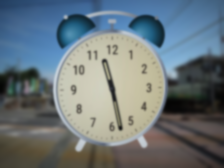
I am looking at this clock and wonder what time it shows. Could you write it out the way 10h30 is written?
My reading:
11h28
